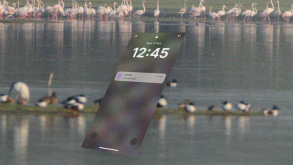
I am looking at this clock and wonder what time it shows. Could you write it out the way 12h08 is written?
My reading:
12h45
